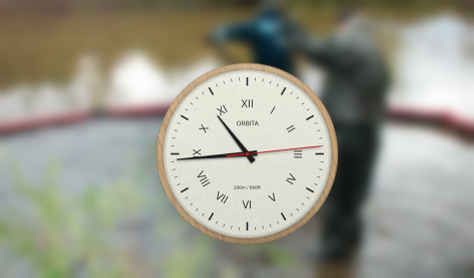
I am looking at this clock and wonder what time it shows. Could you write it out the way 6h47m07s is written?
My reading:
10h44m14s
